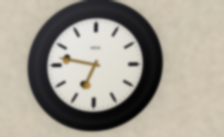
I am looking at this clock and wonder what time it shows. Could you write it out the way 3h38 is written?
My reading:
6h47
